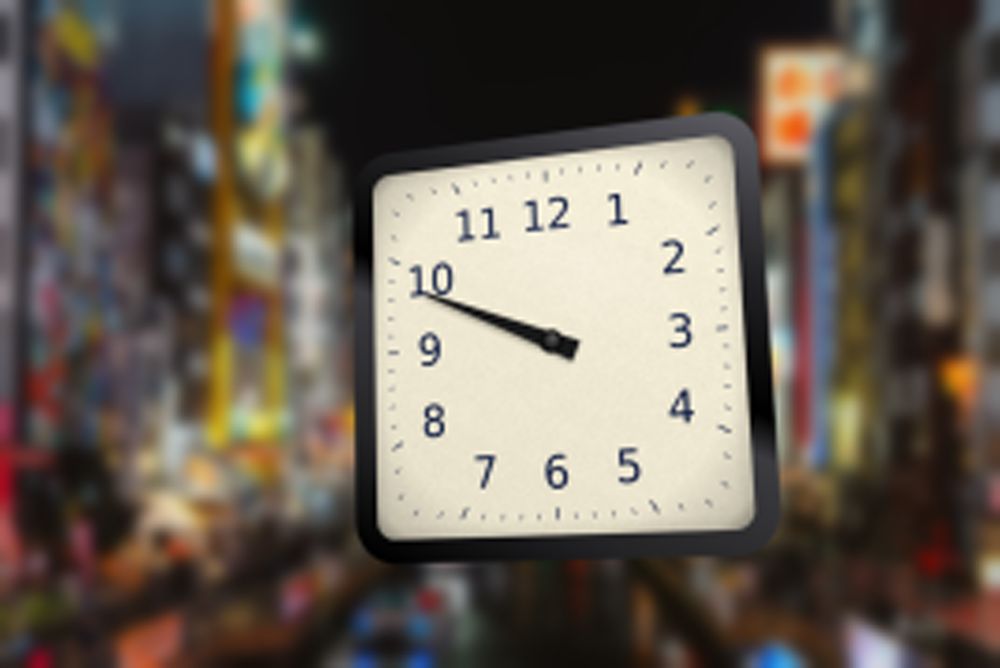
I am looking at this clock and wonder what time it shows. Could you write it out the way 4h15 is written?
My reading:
9h49
